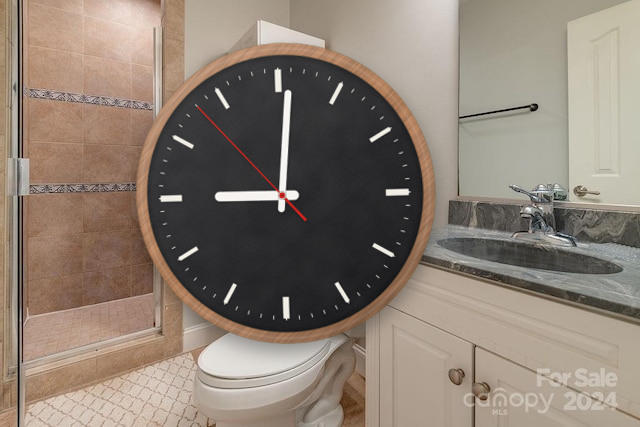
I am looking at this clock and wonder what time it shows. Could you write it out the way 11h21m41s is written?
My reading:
9h00m53s
